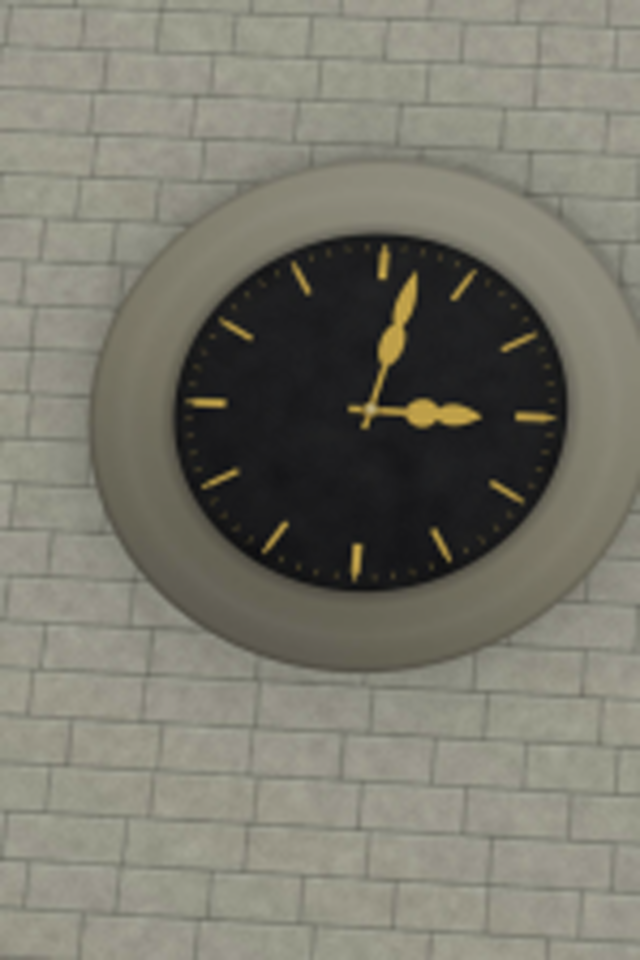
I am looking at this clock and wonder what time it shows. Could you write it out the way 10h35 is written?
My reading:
3h02
